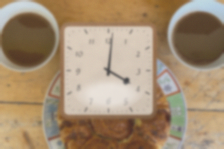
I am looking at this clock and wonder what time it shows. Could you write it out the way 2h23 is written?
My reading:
4h01
